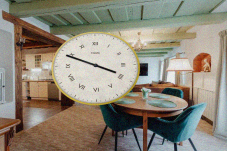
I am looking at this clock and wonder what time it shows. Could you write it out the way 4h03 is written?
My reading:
3h49
